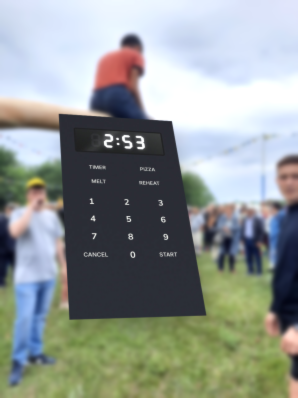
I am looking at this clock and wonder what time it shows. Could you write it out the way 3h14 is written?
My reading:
2h53
